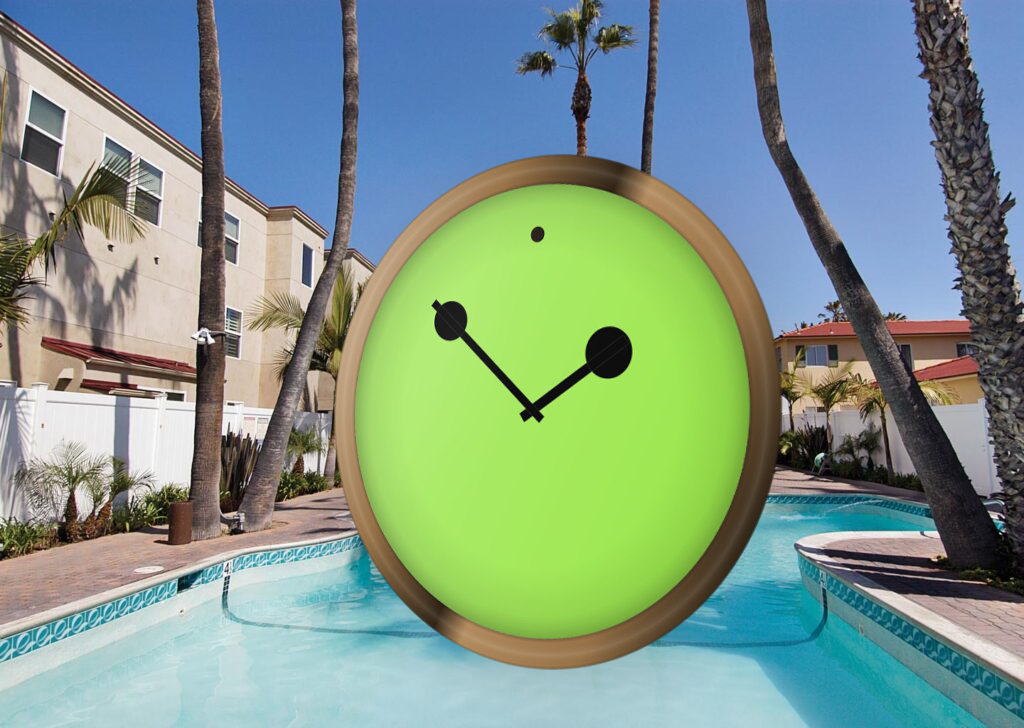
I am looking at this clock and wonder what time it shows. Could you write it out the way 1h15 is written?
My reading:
1h52
